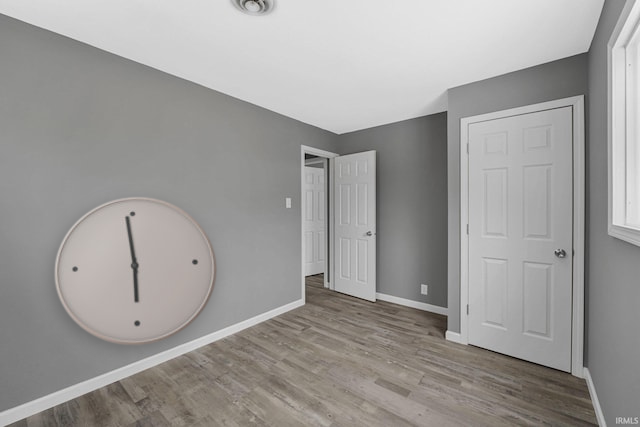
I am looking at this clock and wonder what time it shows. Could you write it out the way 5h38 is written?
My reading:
5h59
